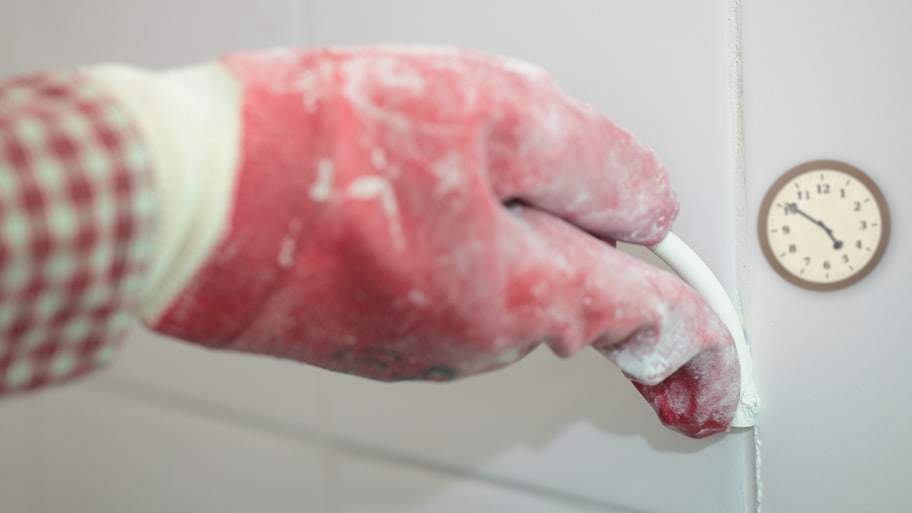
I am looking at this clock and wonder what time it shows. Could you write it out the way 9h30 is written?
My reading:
4h51
